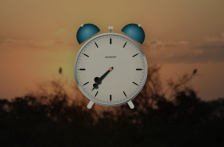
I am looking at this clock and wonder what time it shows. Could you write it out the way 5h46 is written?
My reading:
7h37
